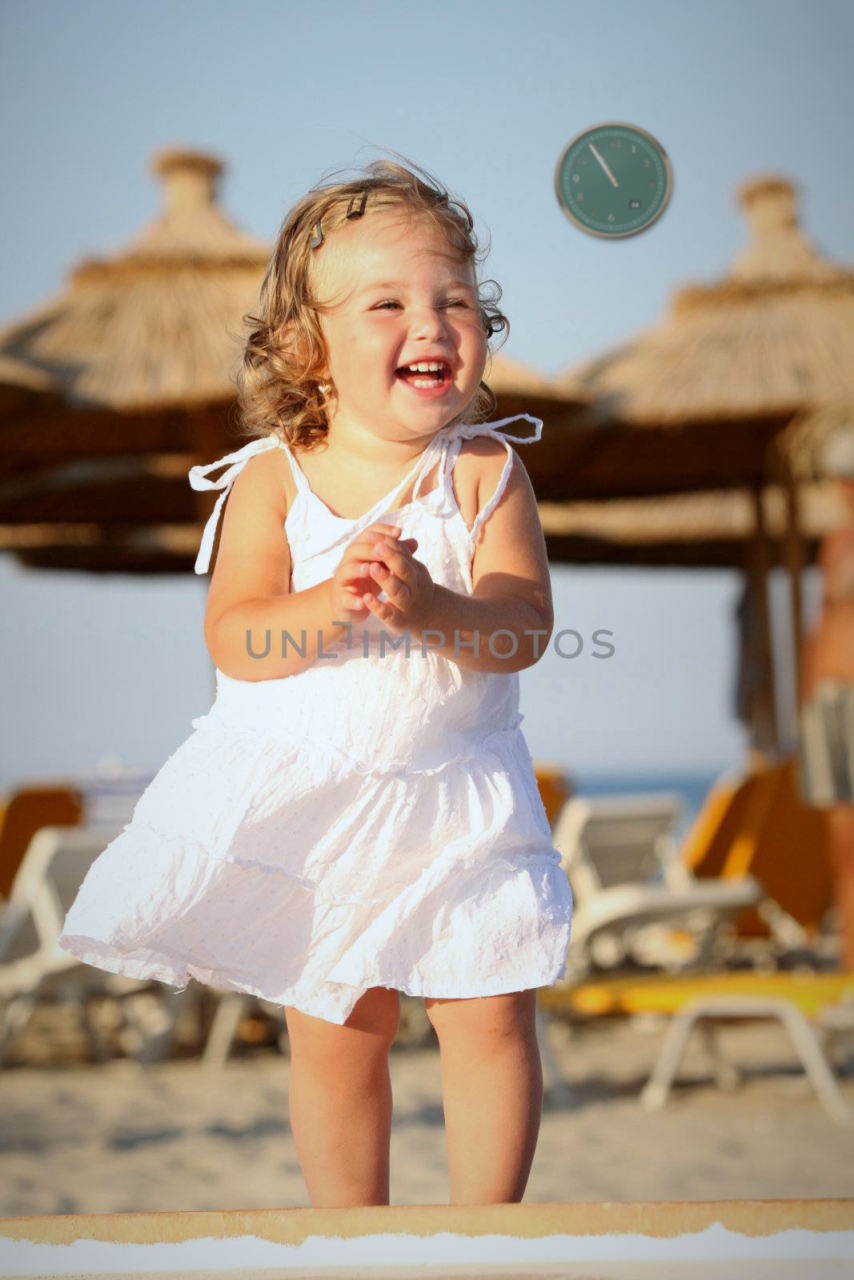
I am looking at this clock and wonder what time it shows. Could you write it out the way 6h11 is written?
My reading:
10h54
